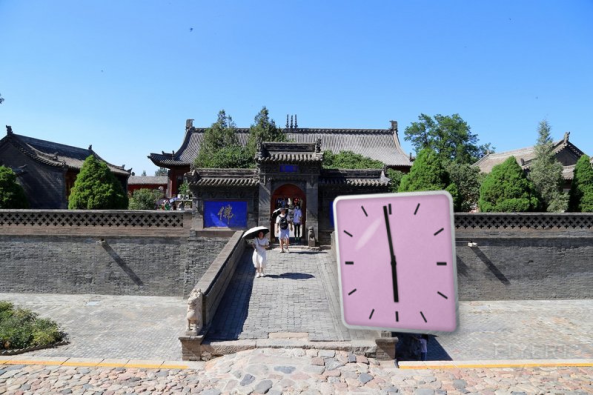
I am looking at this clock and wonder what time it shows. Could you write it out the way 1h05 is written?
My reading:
5h59
